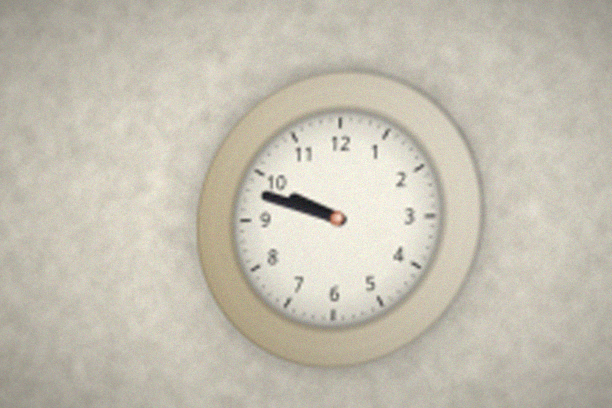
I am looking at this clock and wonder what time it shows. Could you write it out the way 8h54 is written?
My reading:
9h48
